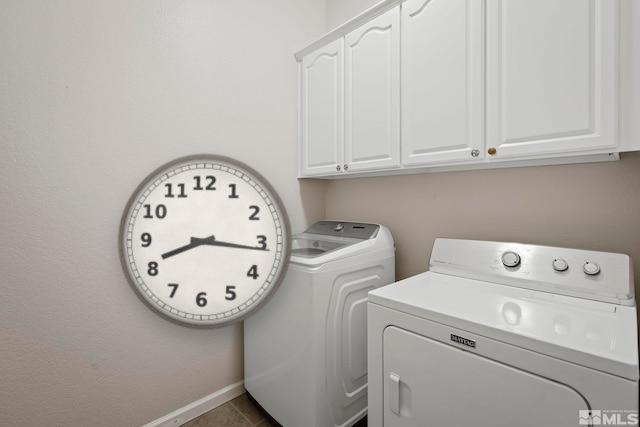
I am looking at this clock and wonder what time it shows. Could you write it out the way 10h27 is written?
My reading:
8h16
